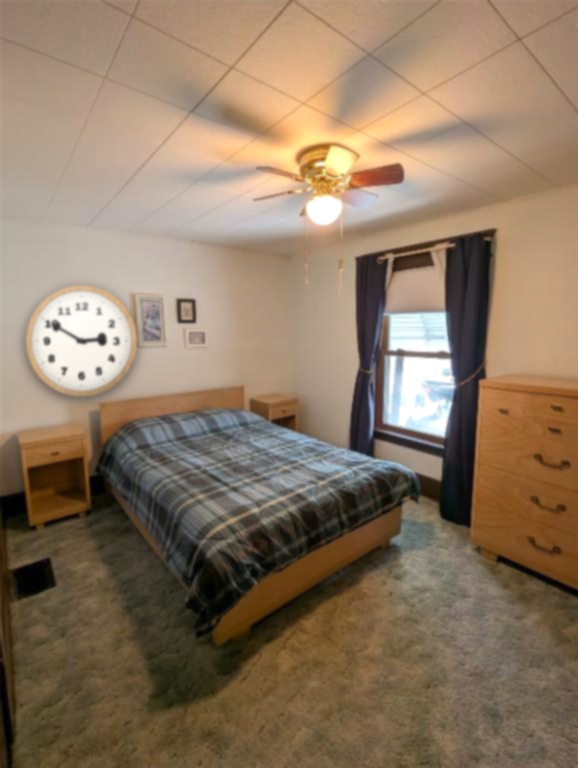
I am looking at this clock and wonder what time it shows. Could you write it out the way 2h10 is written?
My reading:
2h50
